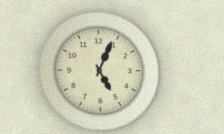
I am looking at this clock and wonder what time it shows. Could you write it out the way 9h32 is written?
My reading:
5h04
